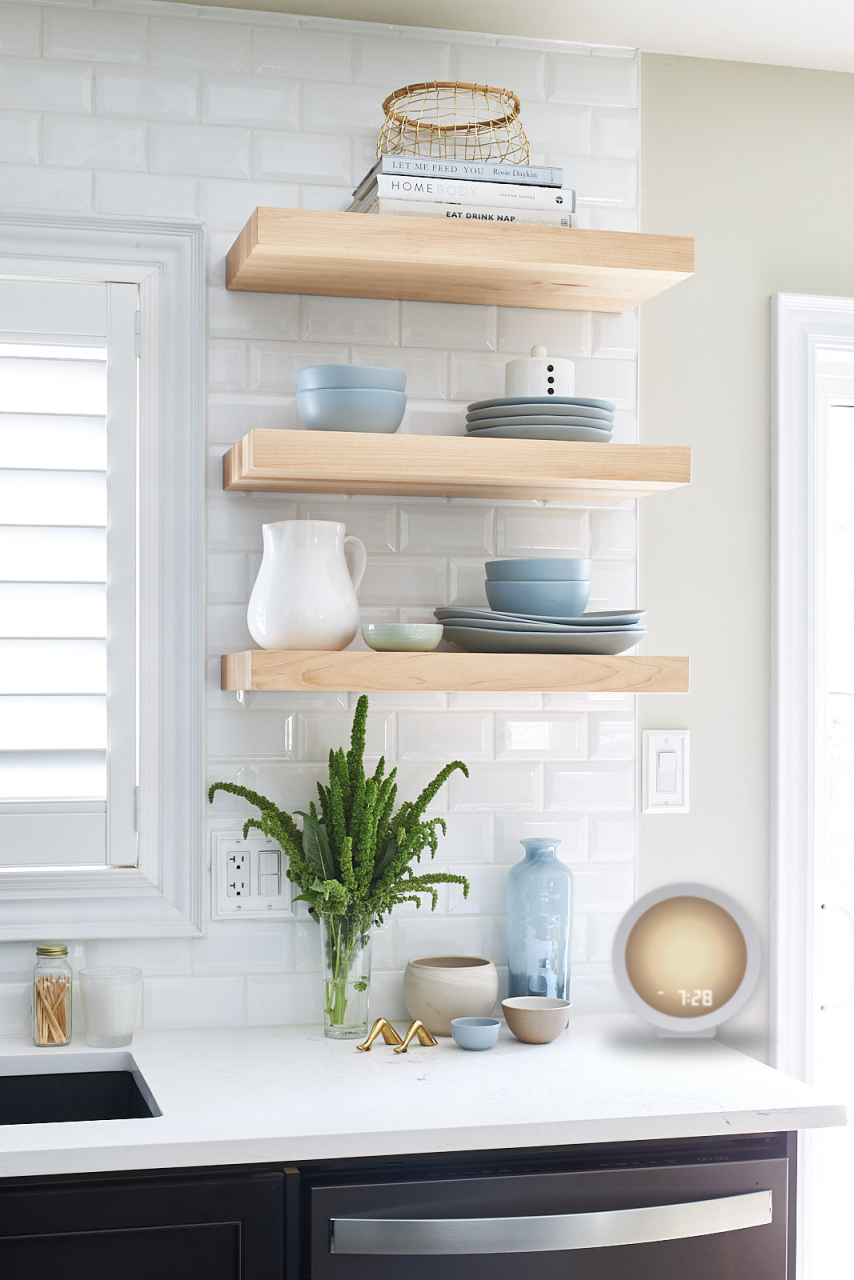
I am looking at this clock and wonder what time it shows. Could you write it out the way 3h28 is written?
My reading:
7h28
